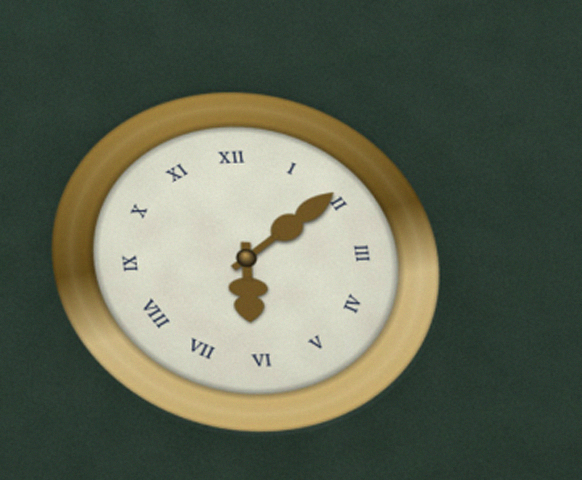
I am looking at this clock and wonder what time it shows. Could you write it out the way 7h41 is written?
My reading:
6h09
